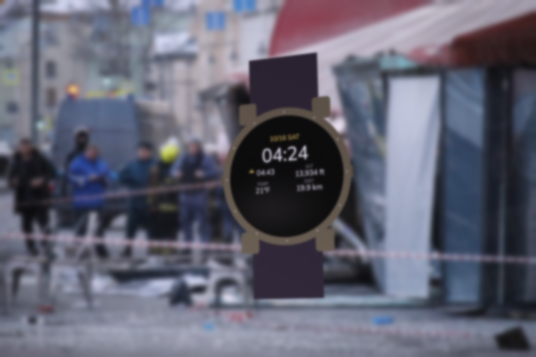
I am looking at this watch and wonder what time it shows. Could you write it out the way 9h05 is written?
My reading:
4h24
